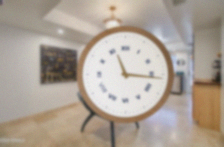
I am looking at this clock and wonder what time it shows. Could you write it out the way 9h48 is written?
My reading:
11h16
